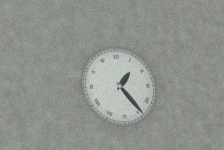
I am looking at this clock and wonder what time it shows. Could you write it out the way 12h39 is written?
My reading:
1h24
